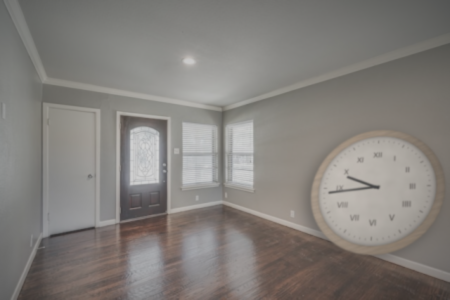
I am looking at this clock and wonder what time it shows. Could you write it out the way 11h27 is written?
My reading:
9h44
